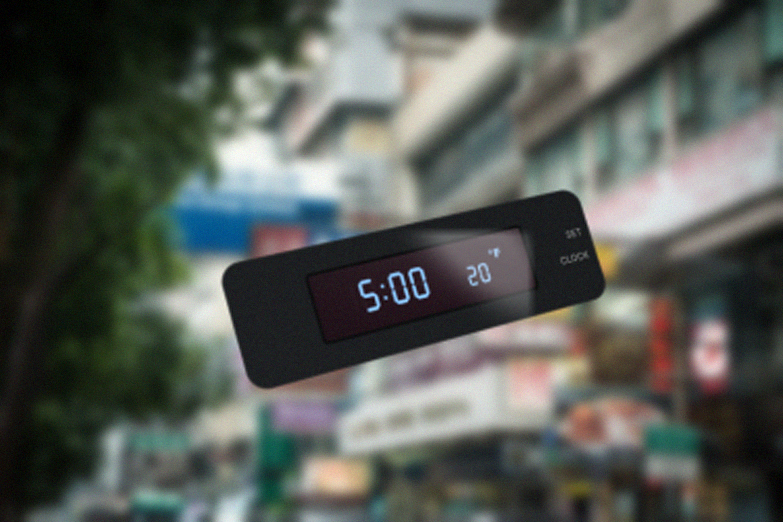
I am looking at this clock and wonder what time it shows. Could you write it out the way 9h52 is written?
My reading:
5h00
